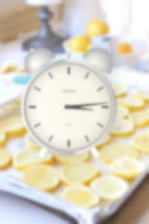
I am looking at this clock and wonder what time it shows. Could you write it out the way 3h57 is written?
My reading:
3h14
